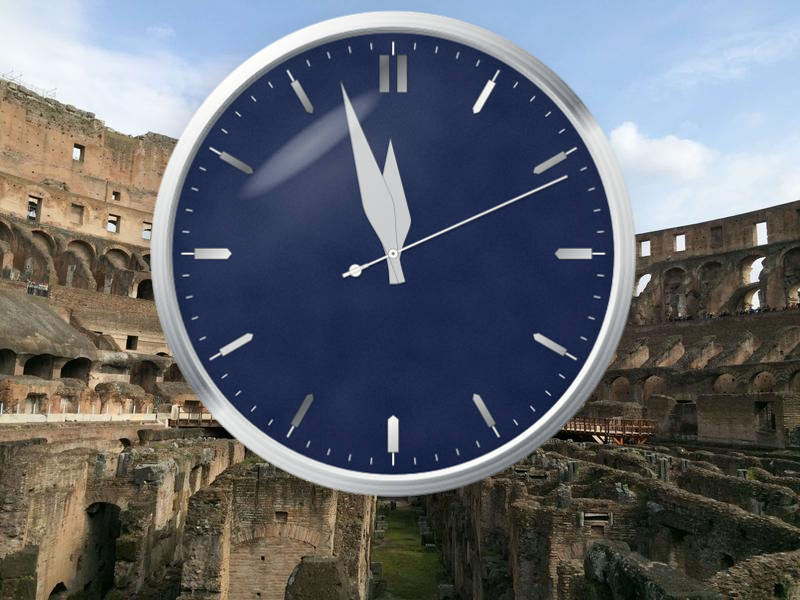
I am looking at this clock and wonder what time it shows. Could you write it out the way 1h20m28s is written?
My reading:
11h57m11s
